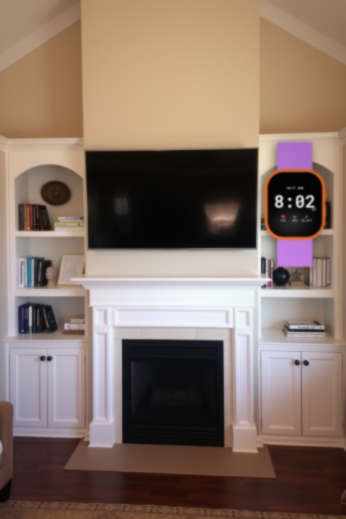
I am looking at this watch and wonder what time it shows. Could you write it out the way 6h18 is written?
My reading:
8h02
